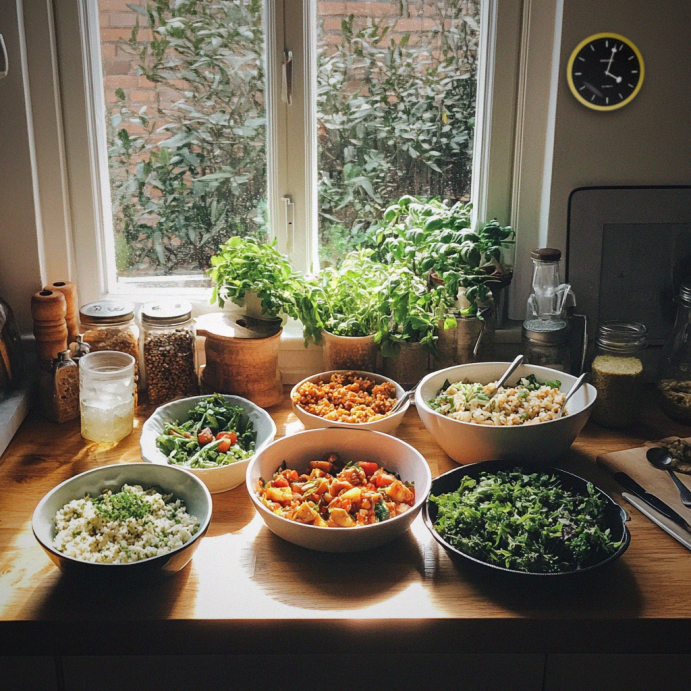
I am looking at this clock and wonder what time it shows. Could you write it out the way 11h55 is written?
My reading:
4h03
